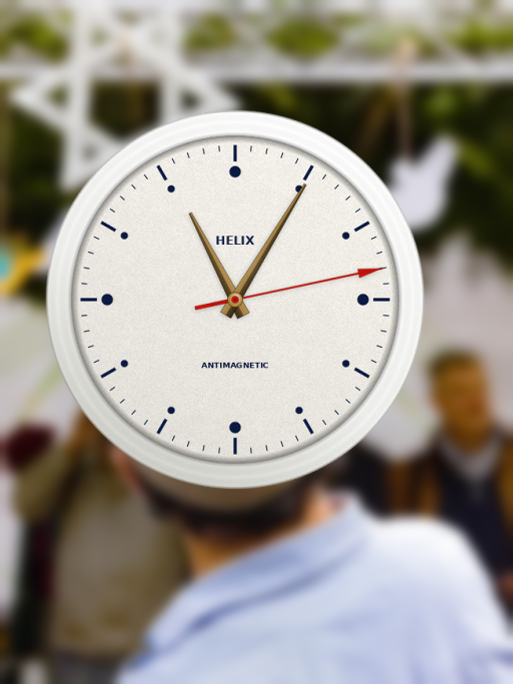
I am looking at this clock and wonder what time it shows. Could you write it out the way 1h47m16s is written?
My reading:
11h05m13s
